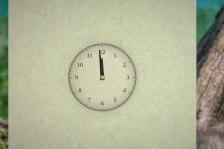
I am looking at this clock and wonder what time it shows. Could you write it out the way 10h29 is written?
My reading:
11h59
